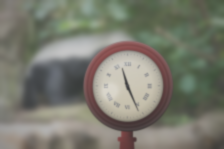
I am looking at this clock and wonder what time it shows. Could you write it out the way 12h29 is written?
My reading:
11h26
